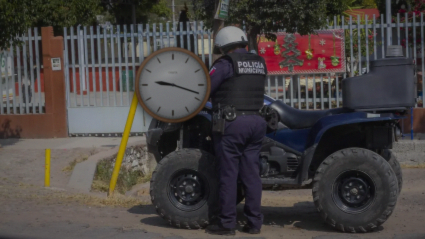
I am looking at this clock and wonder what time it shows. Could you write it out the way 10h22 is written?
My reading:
9h18
